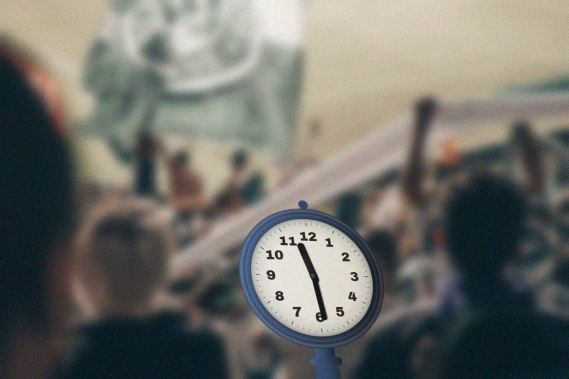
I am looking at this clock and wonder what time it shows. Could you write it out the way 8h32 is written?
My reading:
11h29
